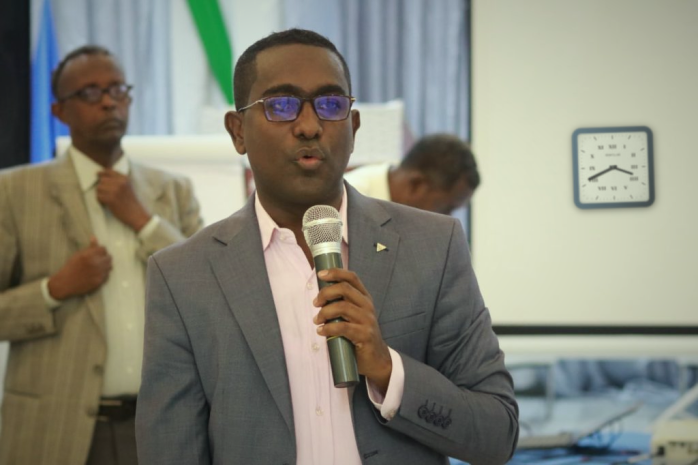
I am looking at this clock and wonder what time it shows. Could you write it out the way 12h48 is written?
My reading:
3h41
